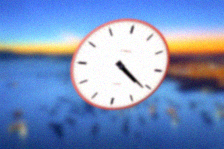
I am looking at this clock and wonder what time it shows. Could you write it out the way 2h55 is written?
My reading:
4h21
